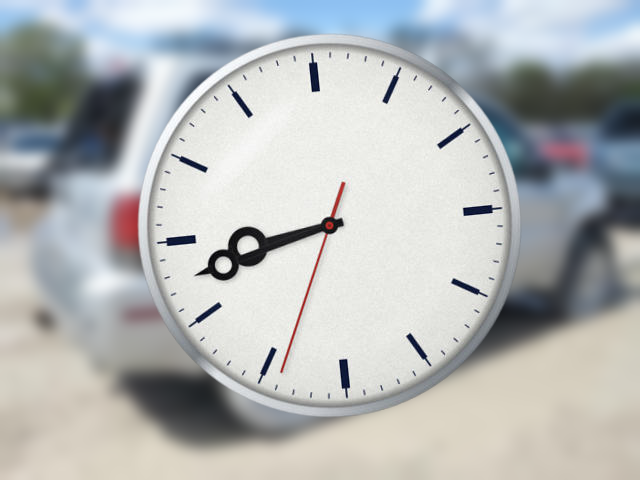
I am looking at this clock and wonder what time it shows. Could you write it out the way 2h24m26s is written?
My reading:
8h42m34s
